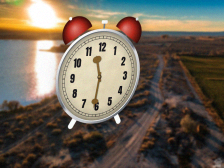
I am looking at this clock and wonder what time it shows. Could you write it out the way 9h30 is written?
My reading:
11h31
